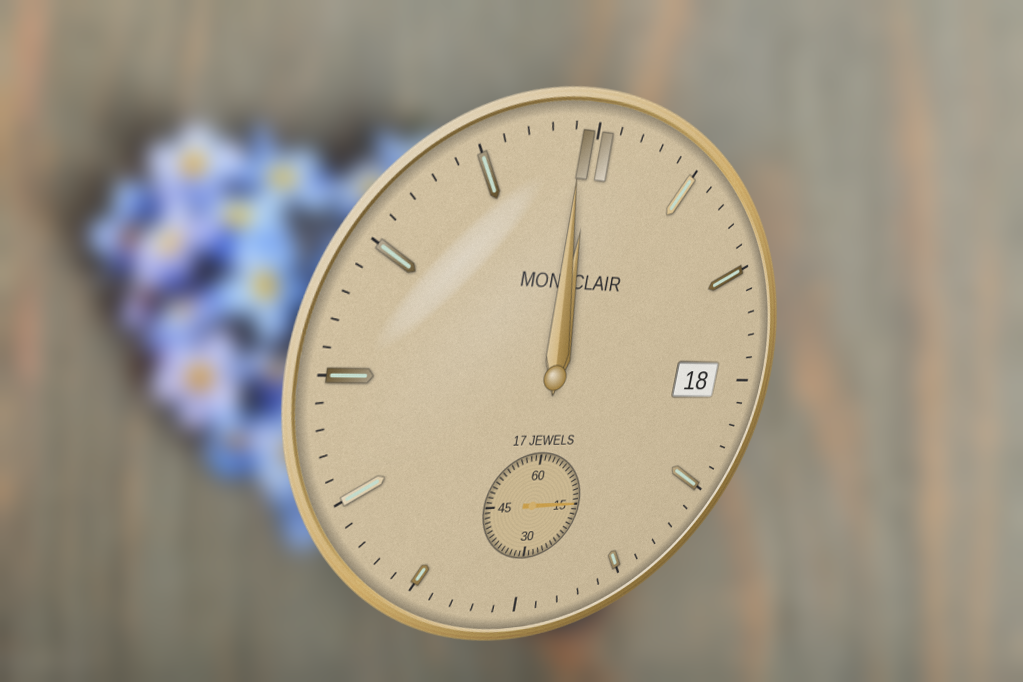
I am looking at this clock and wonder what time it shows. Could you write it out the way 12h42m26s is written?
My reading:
11h59m15s
